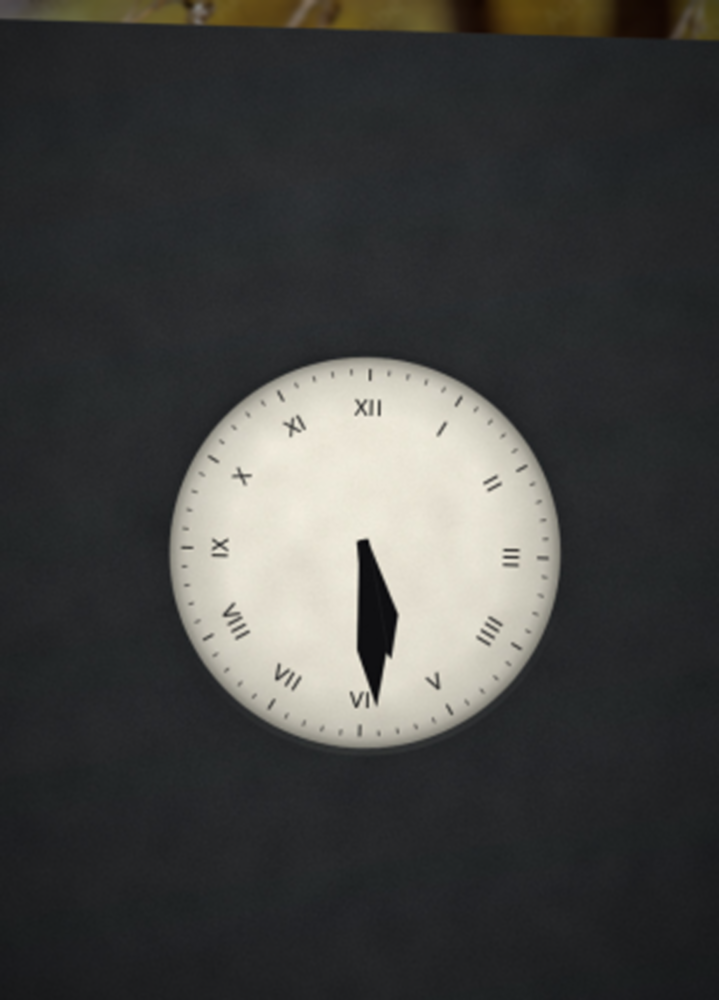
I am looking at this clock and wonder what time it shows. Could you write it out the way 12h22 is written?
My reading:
5h29
